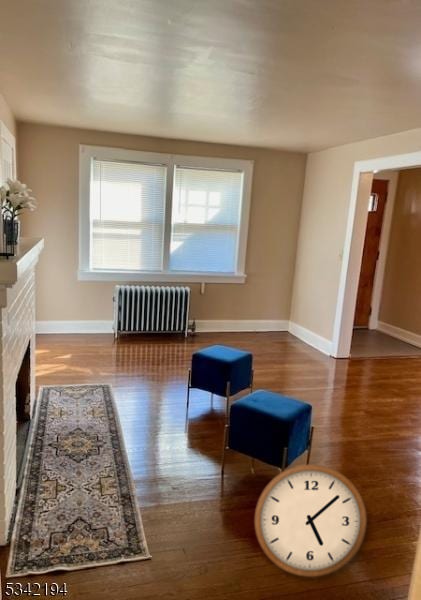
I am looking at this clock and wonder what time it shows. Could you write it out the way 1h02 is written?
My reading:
5h08
